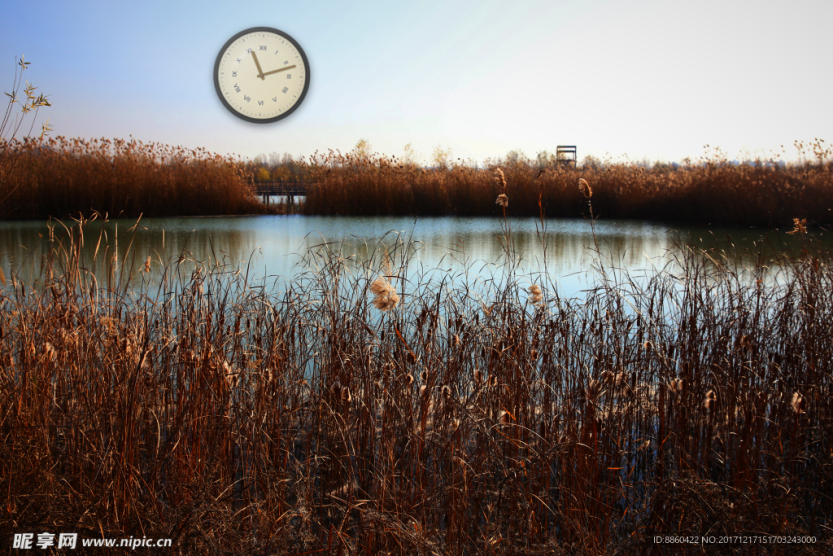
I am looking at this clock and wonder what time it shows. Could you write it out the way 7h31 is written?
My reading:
11h12
